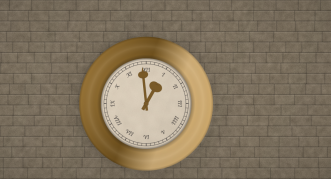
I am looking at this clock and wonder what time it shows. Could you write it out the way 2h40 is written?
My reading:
12h59
